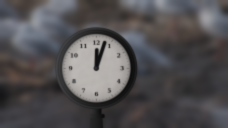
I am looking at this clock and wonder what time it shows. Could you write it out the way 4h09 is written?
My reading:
12h03
